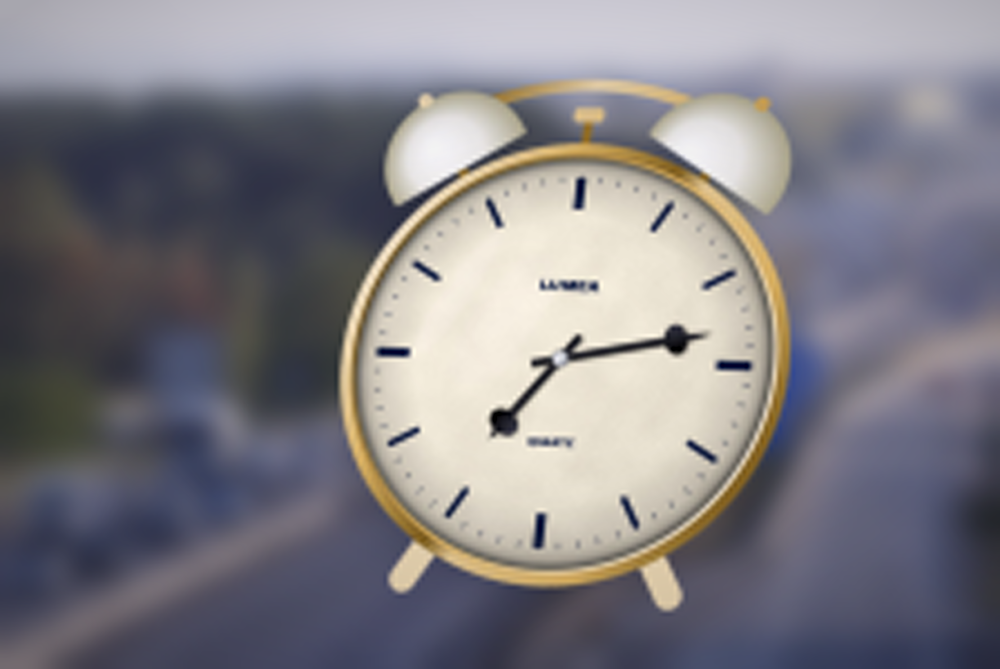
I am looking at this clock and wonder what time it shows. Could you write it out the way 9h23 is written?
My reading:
7h13
